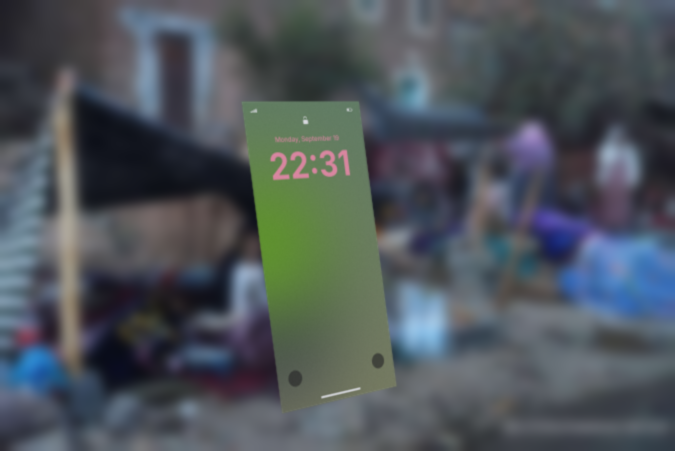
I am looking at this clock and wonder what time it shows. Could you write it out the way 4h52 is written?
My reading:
22h31
